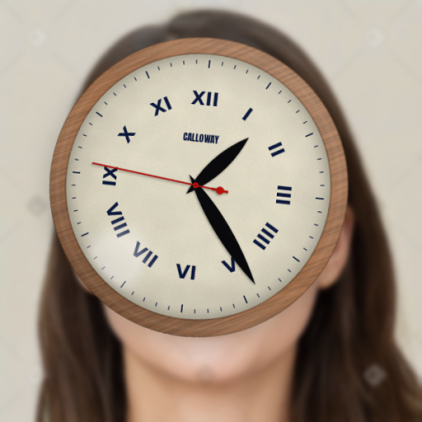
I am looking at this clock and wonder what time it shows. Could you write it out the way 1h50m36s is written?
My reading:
1h23m46s
